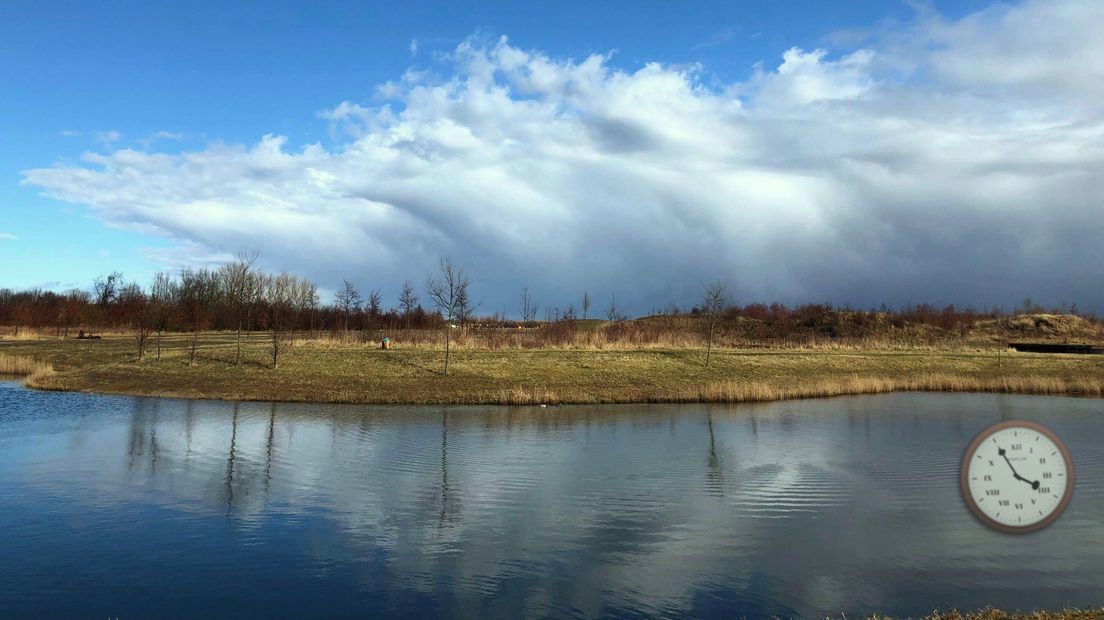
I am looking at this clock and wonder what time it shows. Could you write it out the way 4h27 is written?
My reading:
3h55
